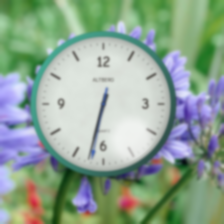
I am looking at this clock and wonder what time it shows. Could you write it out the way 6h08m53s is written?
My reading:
6h32m32s
